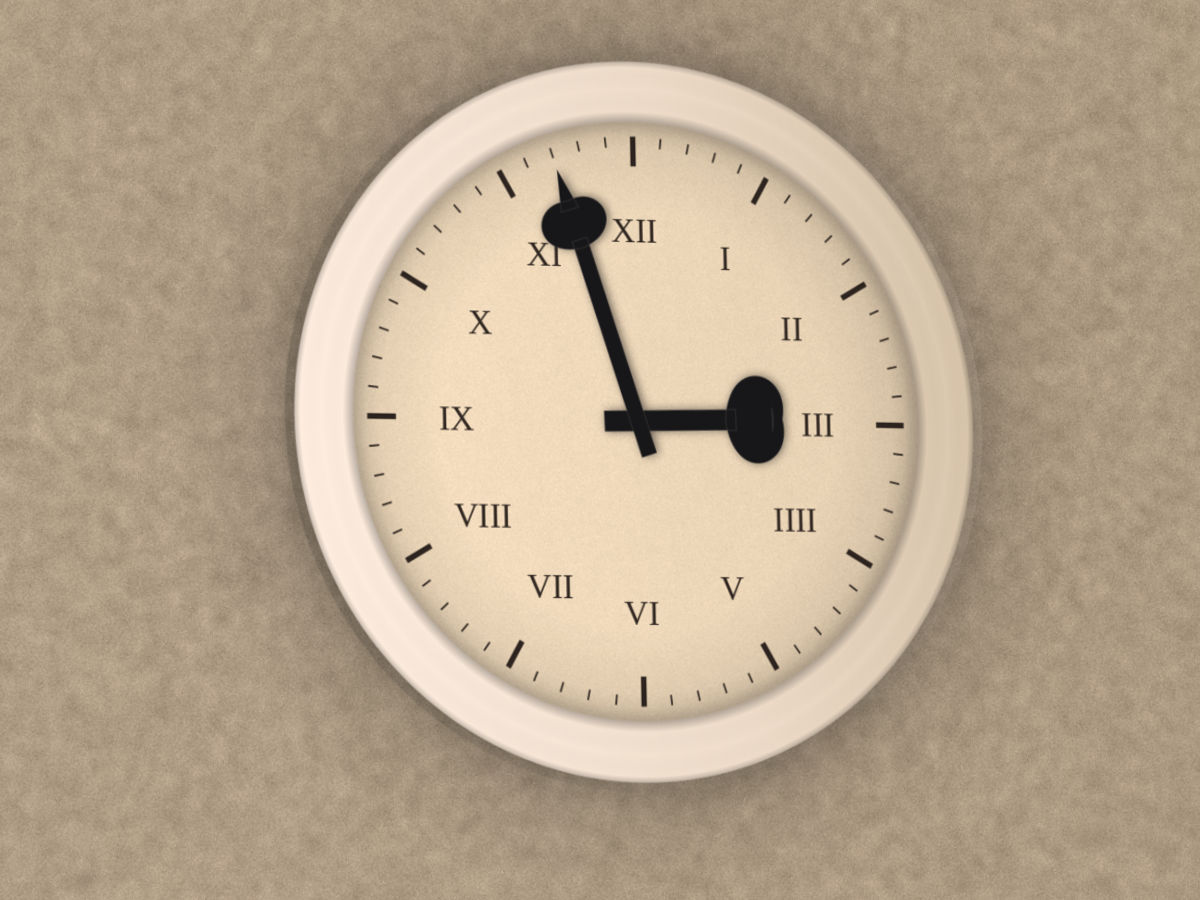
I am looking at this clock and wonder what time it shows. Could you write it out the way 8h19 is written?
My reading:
2h57
